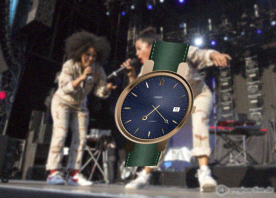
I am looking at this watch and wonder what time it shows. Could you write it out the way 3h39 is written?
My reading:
7h22
